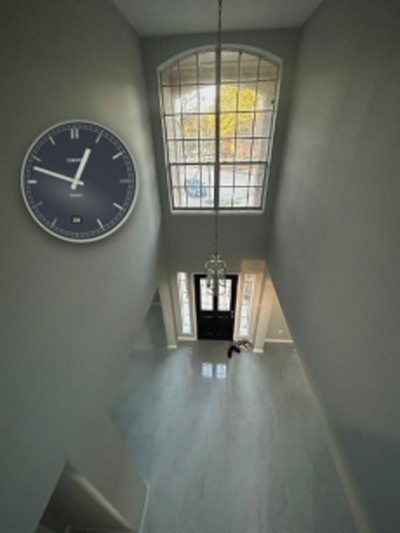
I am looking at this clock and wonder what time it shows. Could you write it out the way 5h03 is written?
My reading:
12h48
